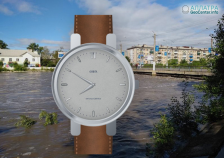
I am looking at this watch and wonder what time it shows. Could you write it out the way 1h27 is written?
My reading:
7h50
